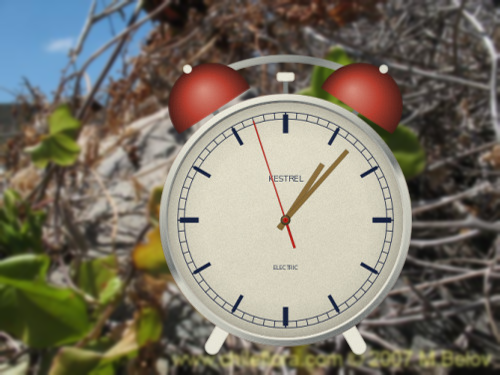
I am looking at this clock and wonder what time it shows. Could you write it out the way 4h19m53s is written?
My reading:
1h06m57s
